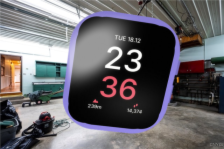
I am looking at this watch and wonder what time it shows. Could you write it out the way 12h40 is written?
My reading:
23h36
